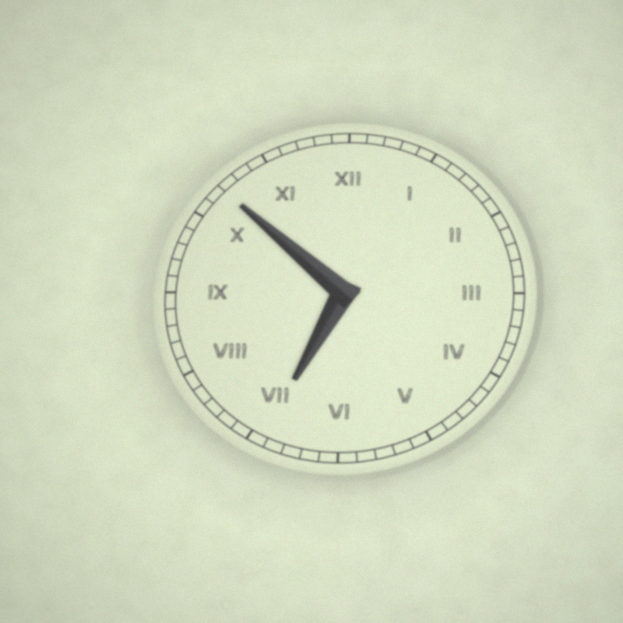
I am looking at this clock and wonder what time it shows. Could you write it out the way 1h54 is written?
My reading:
6h52
